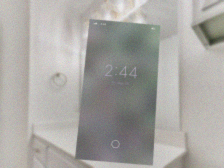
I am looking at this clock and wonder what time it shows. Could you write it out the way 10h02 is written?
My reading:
2h44
